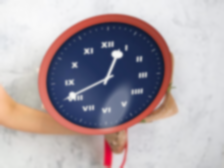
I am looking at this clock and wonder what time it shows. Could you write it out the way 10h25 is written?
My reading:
12h41
